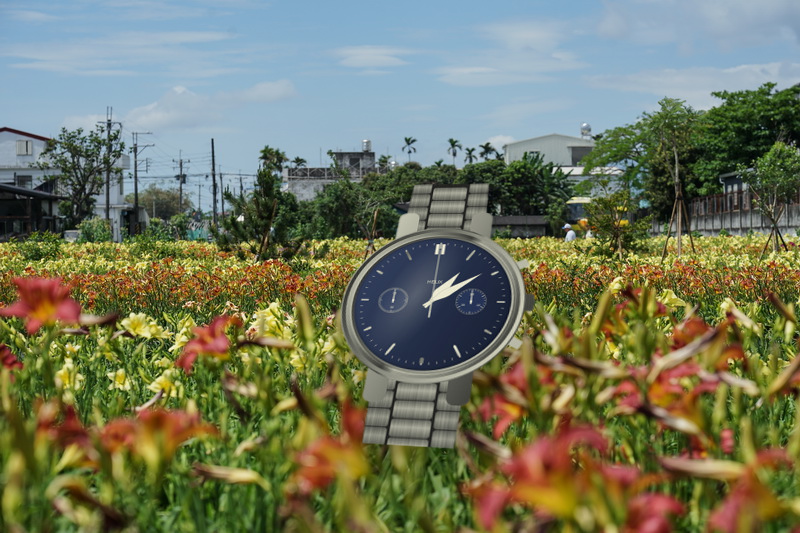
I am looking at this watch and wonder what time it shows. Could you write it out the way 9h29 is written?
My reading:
1h09
